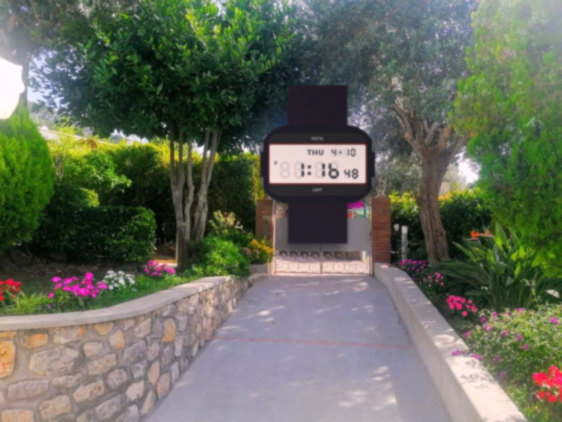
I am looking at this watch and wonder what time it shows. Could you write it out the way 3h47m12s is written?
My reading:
1h16m48s
